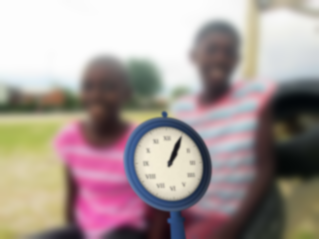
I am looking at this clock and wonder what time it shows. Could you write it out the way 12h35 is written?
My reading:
1h05
